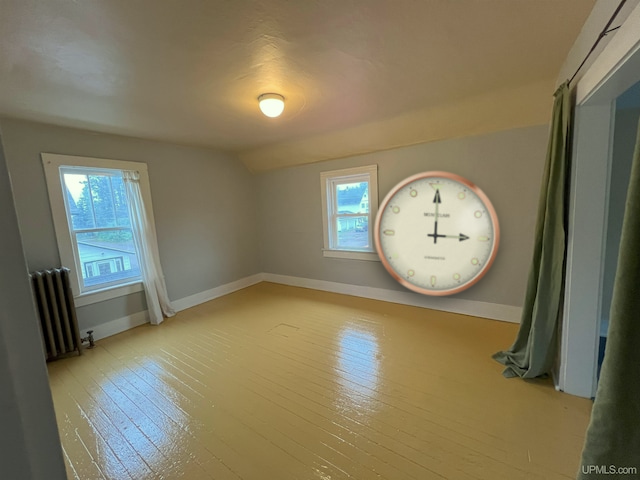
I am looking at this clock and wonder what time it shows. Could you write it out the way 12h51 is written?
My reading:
3h00
